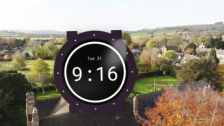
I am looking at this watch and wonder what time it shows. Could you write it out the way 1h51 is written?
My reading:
9h16
